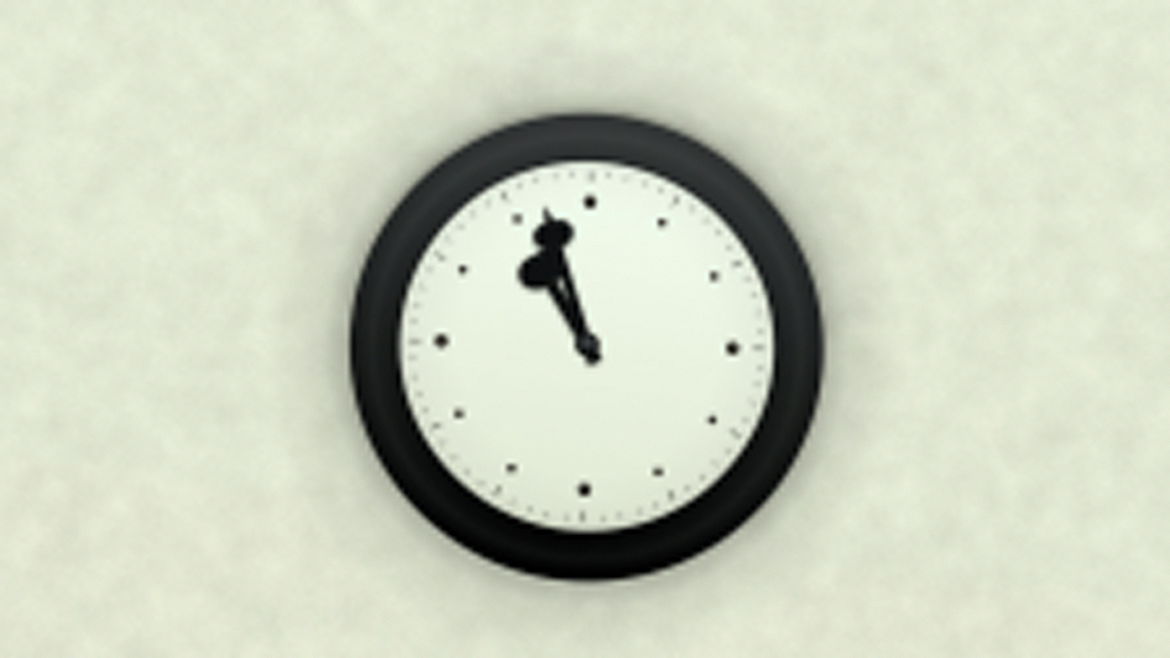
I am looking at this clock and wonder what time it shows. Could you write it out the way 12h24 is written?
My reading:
10h57
